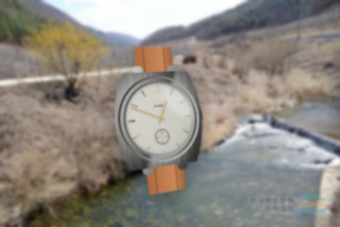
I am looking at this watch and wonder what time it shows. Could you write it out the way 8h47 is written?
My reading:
12h49
